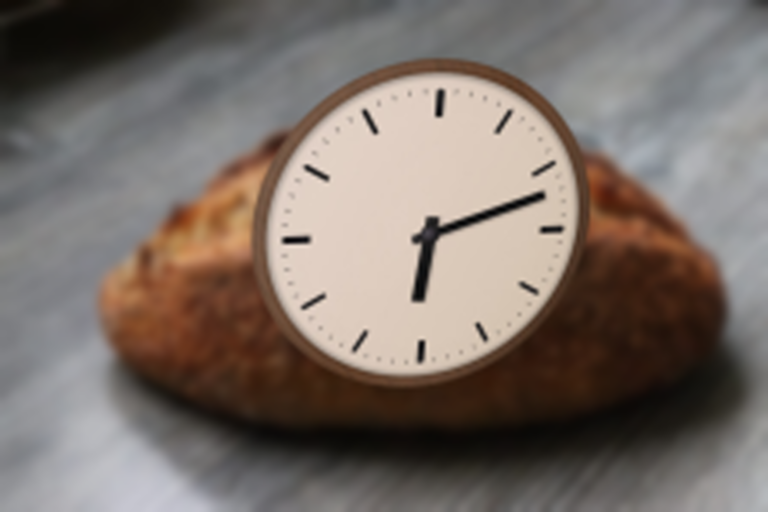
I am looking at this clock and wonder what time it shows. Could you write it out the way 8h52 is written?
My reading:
6h12
